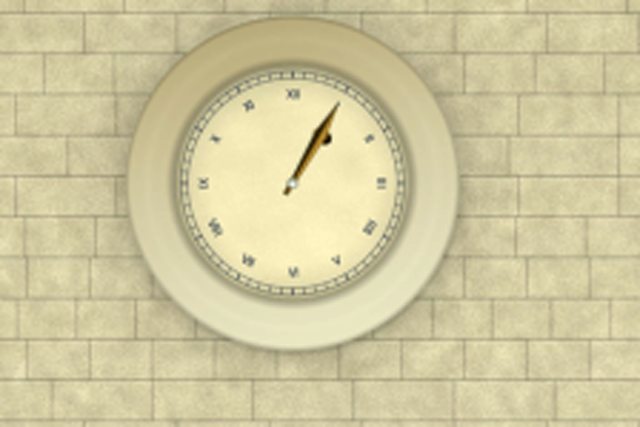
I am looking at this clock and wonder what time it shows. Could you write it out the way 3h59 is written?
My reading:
1h05
